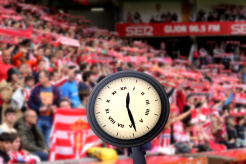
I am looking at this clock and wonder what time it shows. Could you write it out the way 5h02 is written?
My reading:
12h29
